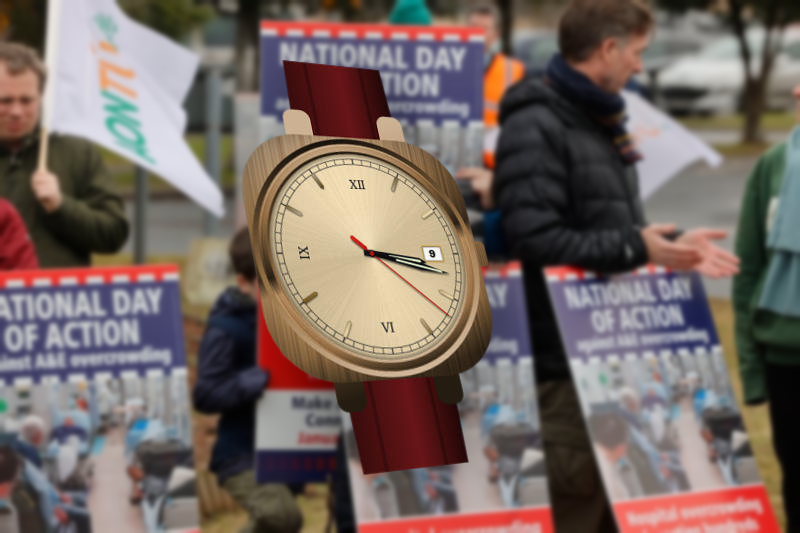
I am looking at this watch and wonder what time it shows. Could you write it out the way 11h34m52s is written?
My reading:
3h17m22s
